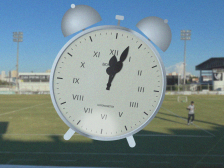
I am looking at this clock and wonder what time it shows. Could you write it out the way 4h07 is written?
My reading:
12h03
